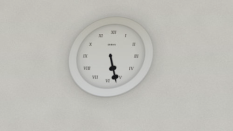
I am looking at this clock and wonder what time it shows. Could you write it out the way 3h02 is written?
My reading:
5h27
